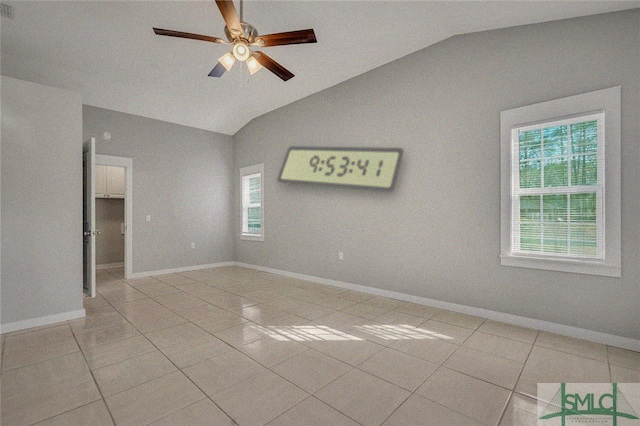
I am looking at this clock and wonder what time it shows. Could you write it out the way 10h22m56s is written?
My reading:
9h53m41s
